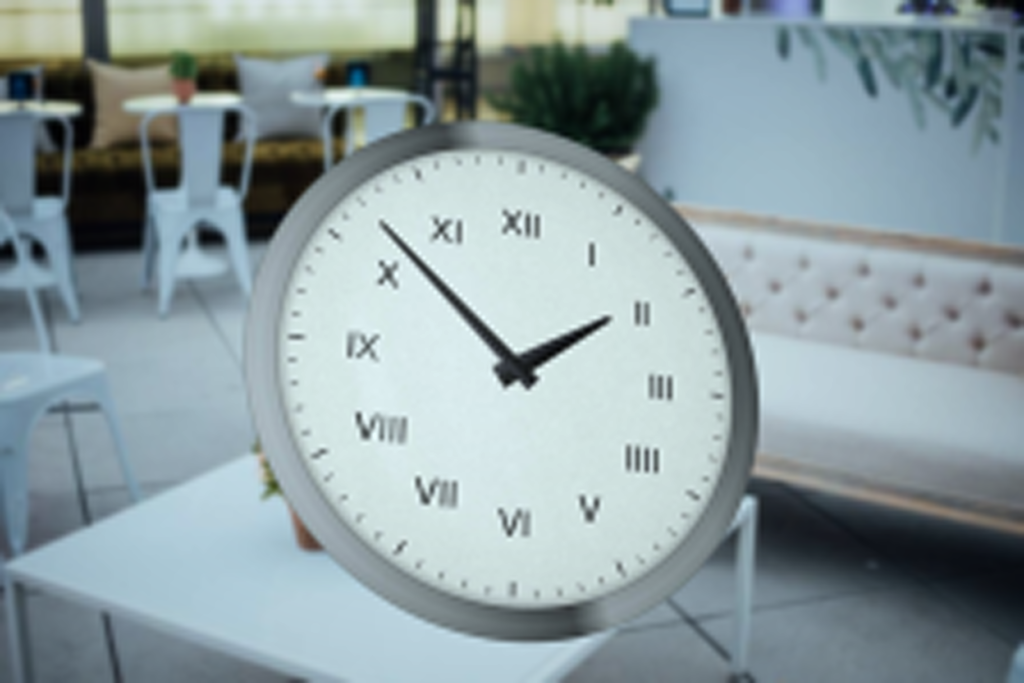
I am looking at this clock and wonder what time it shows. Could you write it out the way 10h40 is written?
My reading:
1h52
